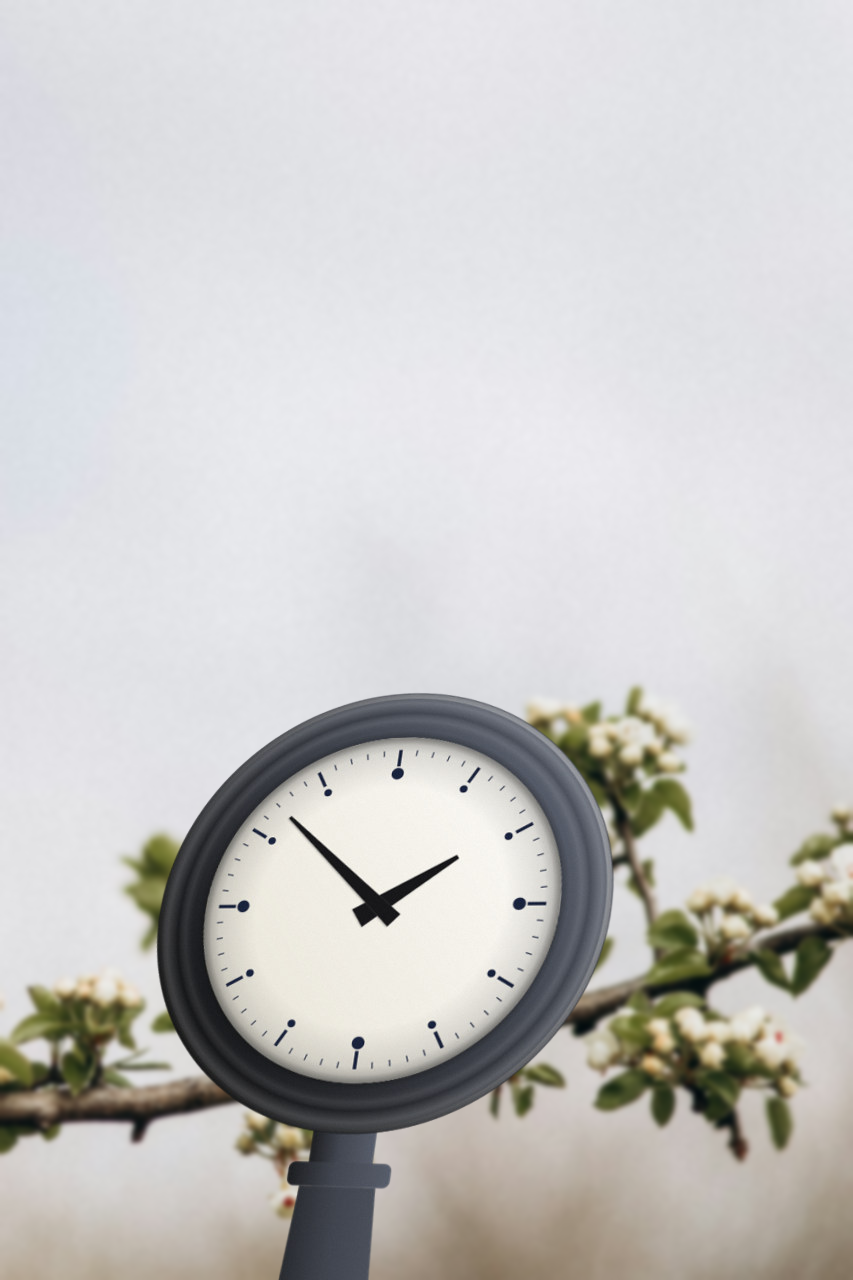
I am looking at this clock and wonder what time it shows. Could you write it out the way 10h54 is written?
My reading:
1h52
